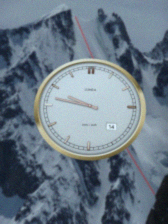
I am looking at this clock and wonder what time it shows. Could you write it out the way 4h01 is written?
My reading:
9h47
